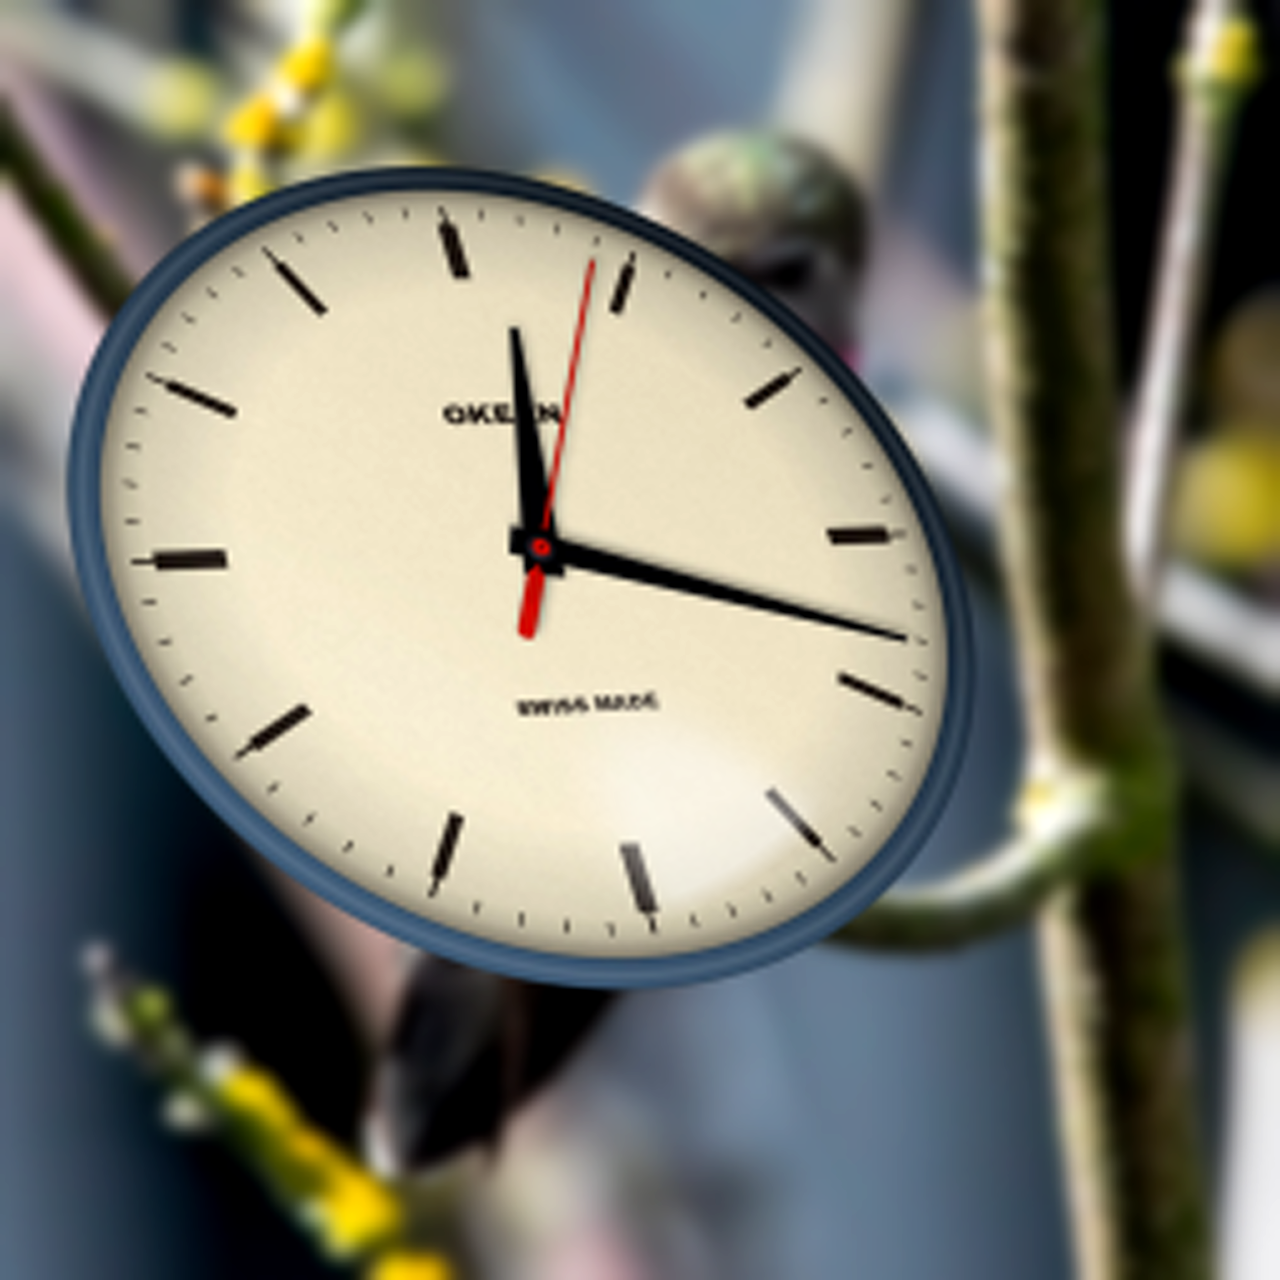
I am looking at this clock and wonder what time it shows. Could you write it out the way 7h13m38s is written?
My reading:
12h18m04s
